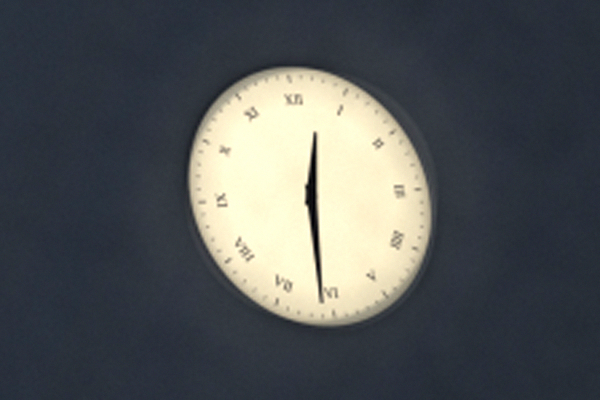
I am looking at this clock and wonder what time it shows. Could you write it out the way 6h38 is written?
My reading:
12h31
